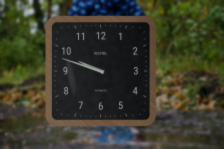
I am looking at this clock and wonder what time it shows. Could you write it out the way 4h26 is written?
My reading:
9h48
